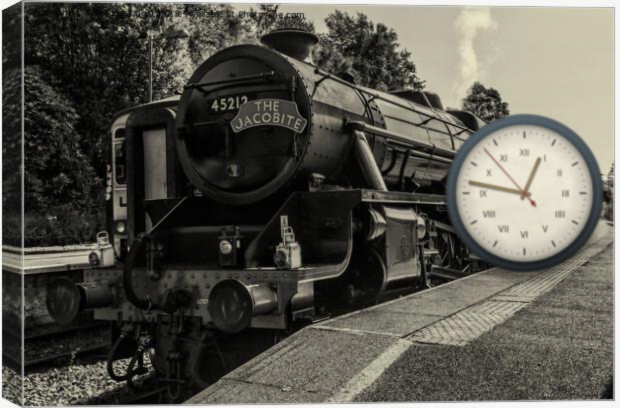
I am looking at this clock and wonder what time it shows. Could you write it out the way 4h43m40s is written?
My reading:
12h46m53s
